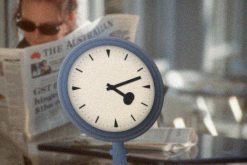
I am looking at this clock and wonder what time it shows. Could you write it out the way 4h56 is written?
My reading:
4h12
